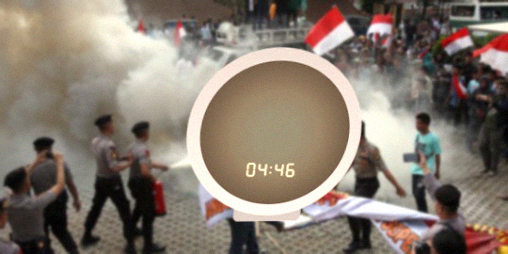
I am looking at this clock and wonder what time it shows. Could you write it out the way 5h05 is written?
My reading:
4h46
